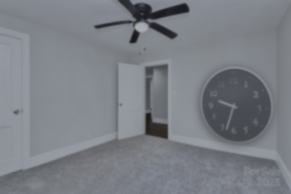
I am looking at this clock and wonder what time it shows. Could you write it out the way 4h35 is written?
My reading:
9h33
